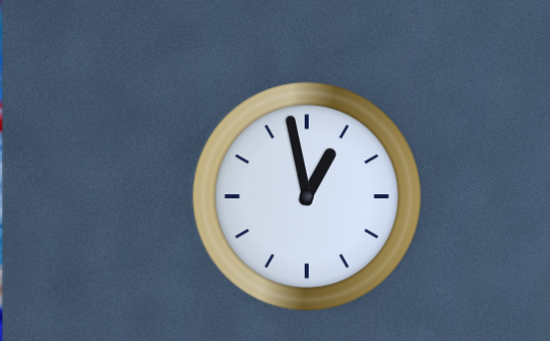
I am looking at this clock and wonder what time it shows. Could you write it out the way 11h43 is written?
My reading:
12h58
